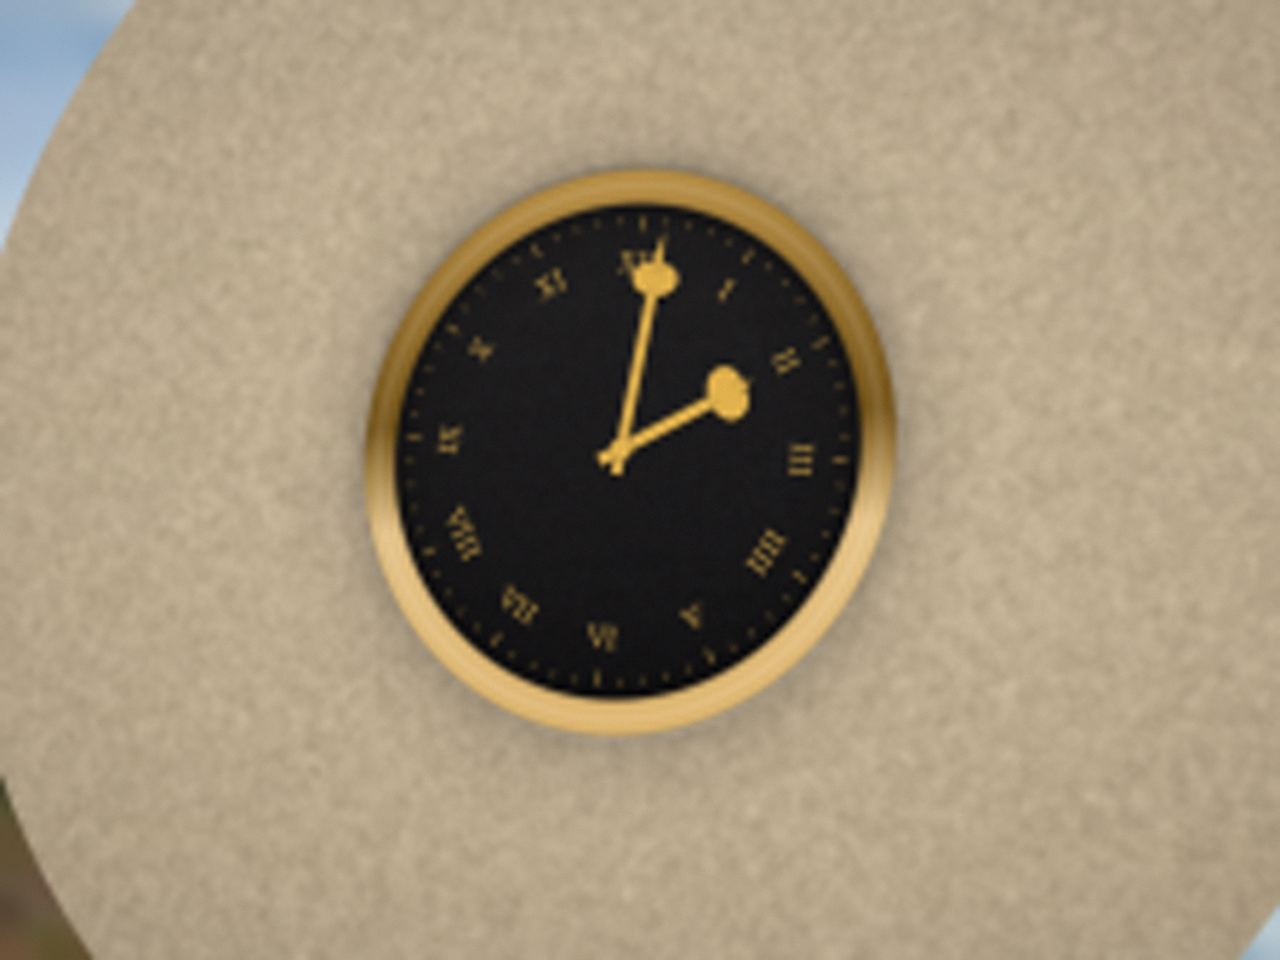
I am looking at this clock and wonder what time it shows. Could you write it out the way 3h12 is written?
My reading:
2h01
